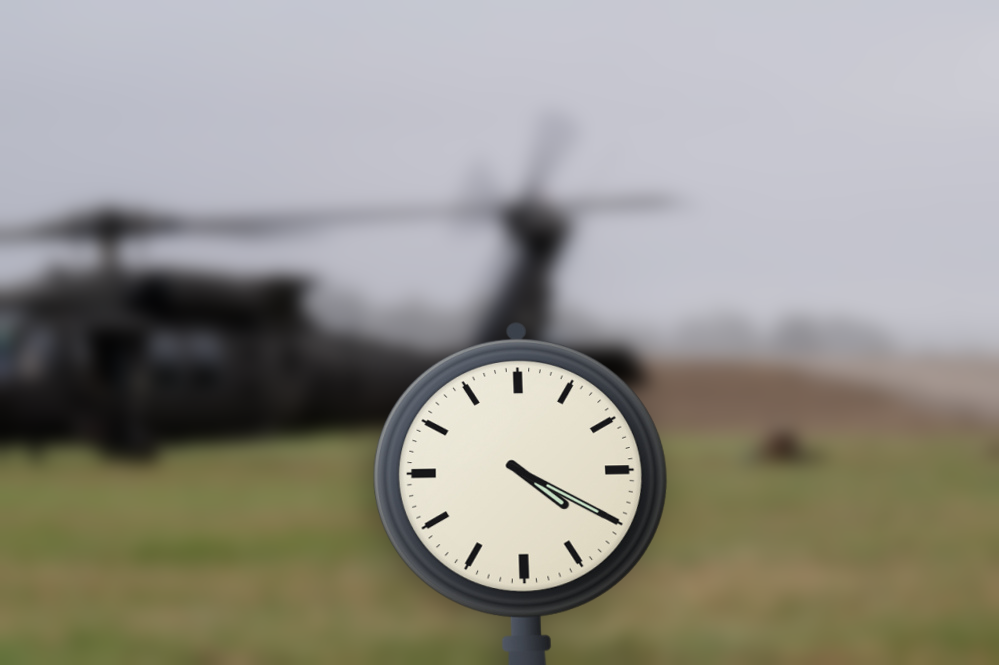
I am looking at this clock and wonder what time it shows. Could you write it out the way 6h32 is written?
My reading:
4h20
